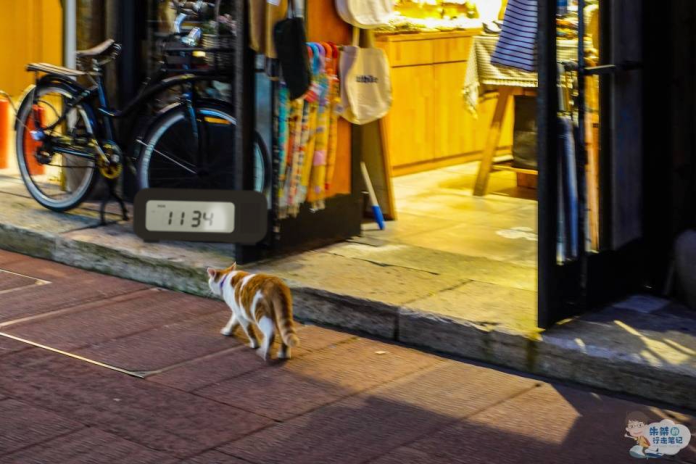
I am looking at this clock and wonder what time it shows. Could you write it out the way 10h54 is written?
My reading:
11h34
